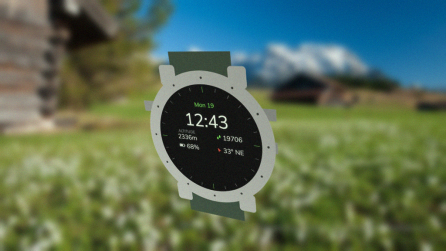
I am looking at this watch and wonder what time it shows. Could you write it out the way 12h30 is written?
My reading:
12h43
